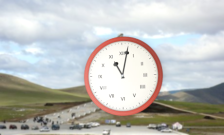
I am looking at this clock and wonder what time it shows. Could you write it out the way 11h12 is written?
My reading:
11h02
